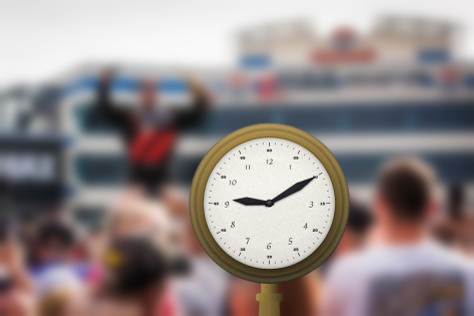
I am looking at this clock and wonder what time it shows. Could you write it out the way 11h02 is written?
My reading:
9h10
